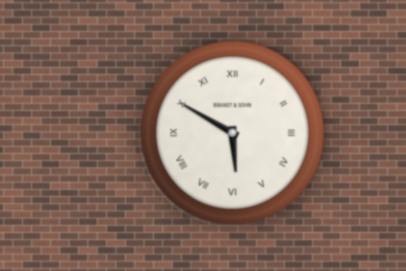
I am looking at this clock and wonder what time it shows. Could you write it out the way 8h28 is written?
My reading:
5h50
